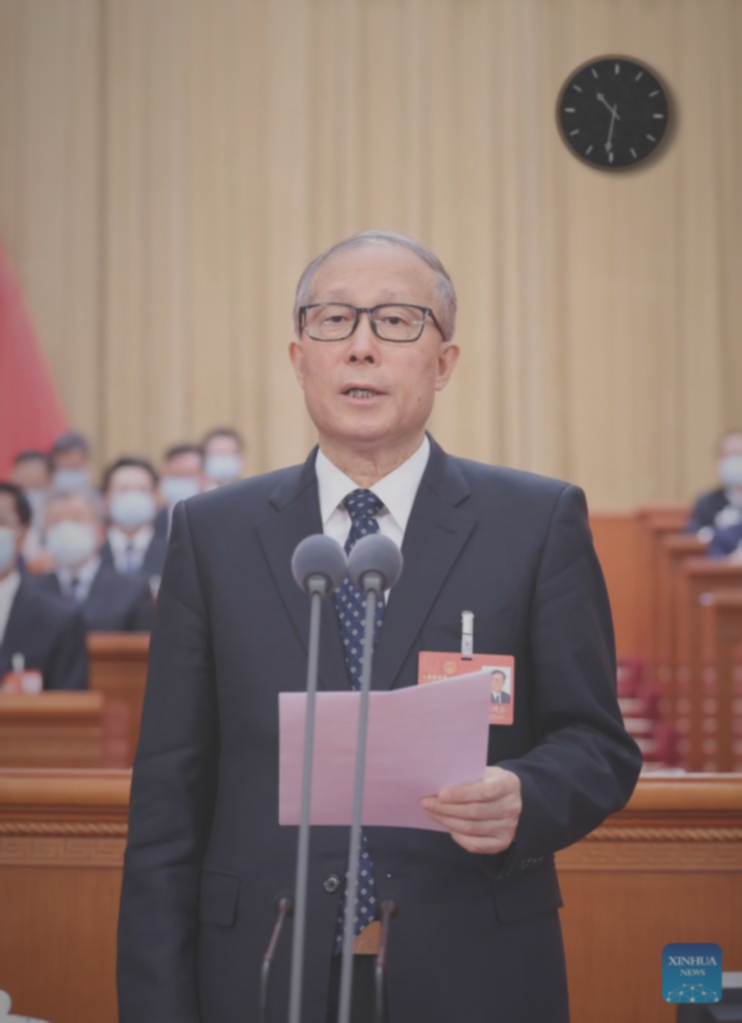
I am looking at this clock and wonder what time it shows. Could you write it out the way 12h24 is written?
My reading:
10h31
